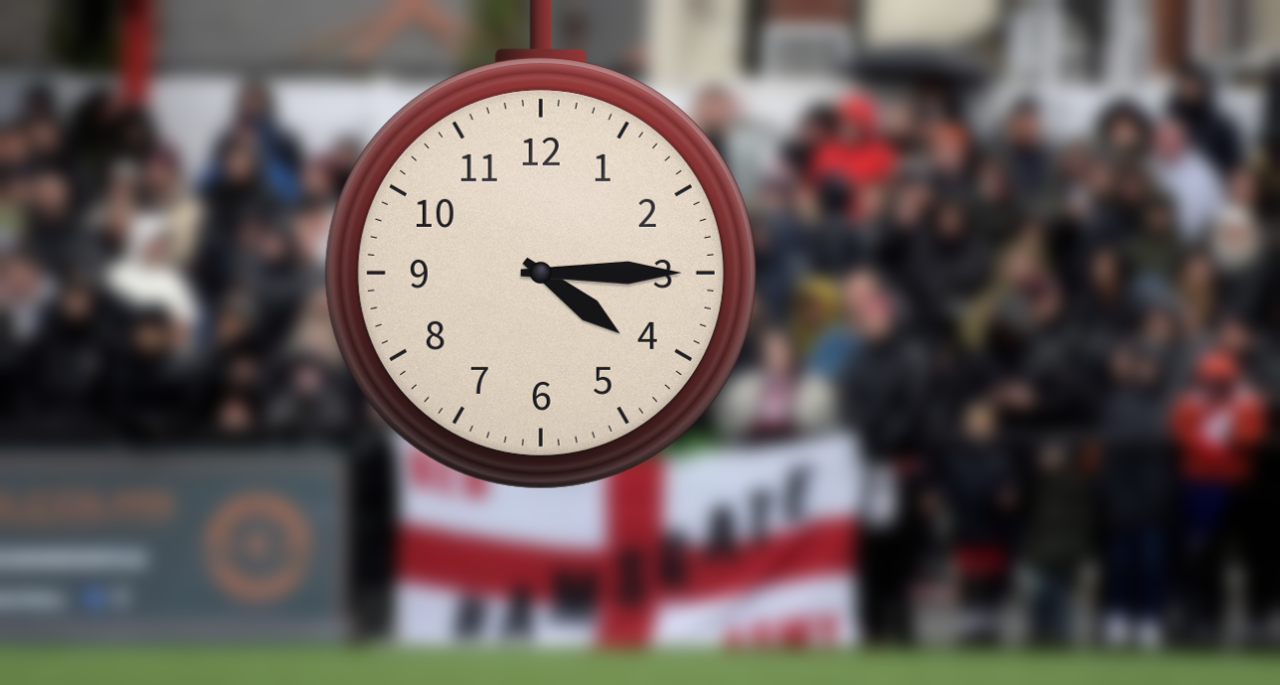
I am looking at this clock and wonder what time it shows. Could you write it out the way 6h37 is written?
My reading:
4h15
